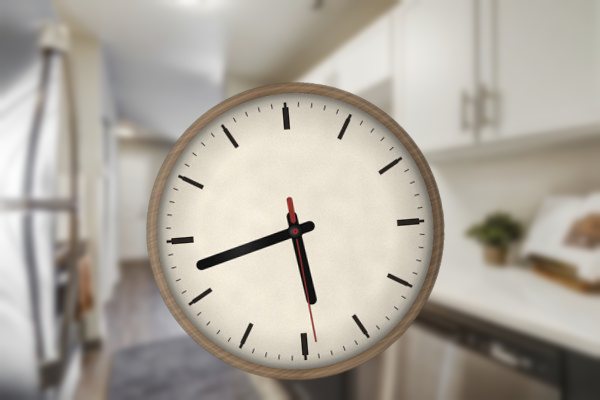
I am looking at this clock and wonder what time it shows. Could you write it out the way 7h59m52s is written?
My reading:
5h42m29s
